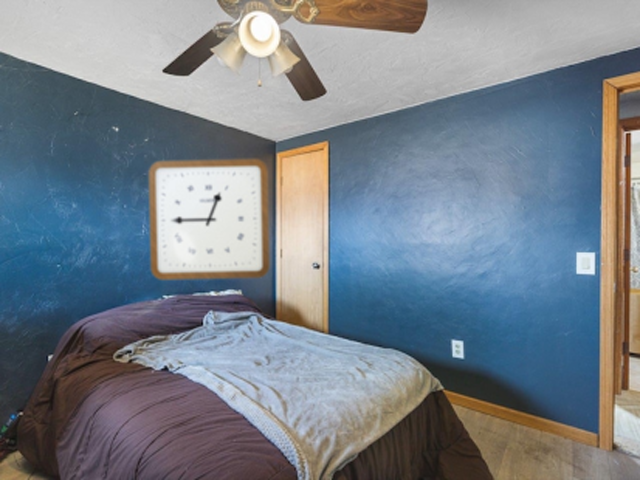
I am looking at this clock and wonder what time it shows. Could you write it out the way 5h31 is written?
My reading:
12h45
